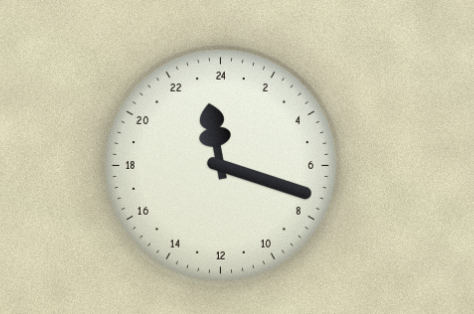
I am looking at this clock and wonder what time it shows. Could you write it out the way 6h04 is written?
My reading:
23h18
